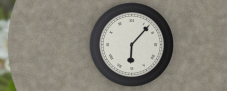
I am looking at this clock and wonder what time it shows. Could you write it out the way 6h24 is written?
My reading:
6h07
